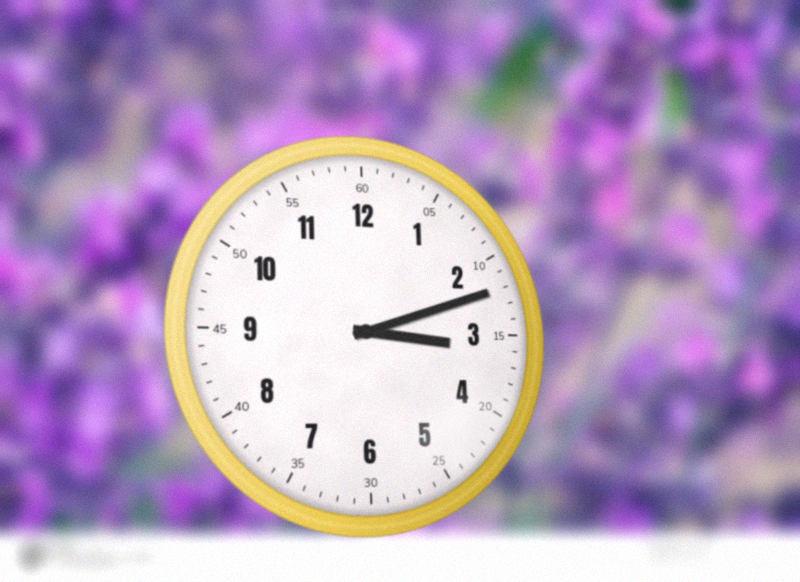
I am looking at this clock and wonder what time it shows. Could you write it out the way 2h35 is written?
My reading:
3h12
